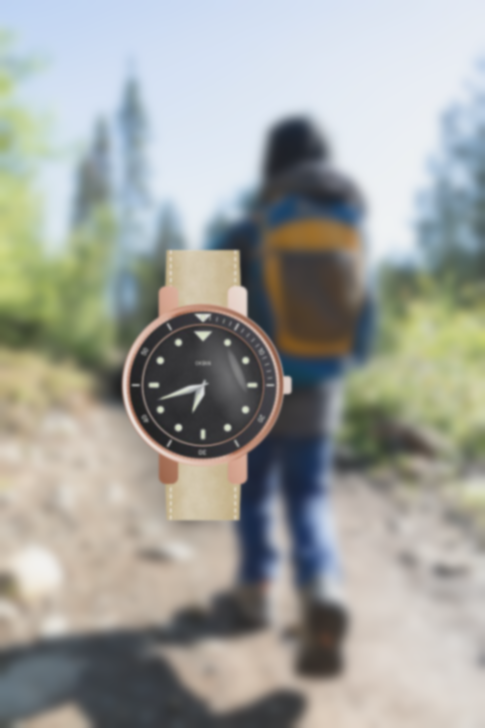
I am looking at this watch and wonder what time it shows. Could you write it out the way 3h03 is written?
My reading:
6h42
